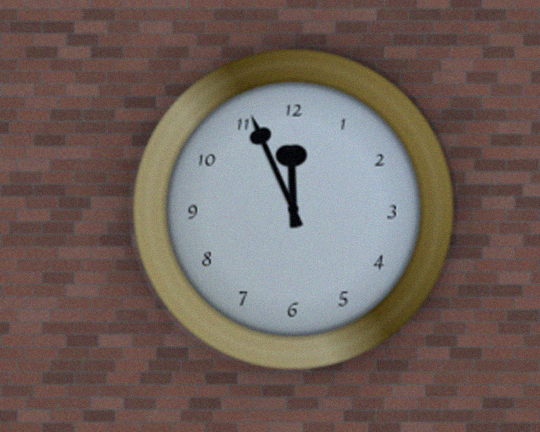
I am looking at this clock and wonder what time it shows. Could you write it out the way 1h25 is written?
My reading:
11h56
